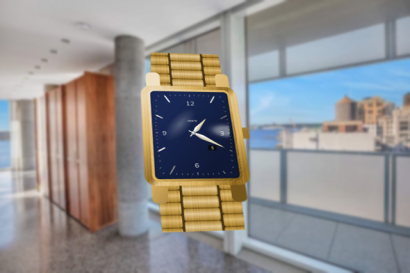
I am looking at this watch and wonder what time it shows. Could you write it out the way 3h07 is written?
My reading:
1h20
